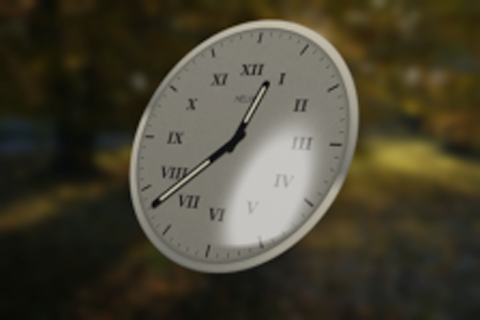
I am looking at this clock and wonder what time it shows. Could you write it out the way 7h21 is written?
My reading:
12h38
